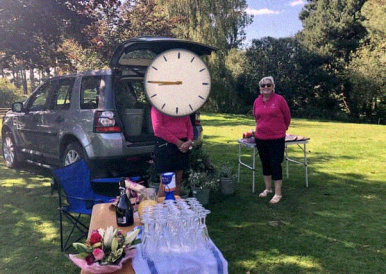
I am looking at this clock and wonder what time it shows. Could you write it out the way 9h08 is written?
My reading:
8h45
